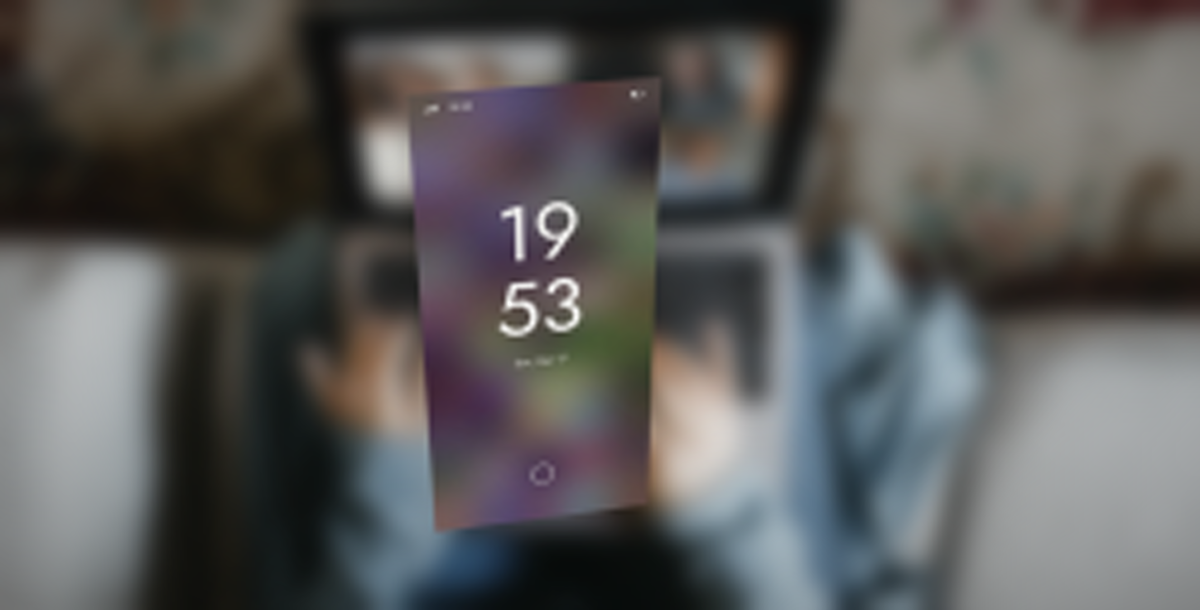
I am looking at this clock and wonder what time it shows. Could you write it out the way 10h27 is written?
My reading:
19h53
